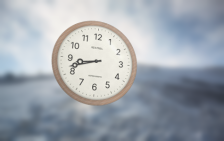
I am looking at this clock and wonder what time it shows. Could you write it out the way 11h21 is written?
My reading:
8h42
